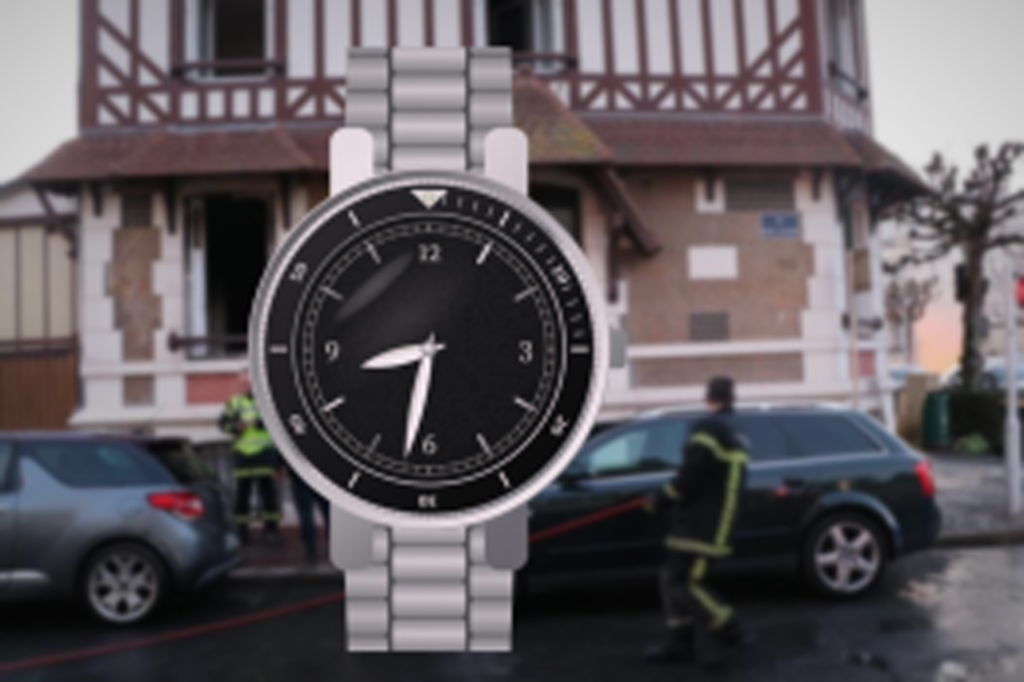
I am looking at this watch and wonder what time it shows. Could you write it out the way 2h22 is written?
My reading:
8h32
